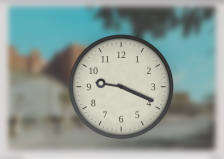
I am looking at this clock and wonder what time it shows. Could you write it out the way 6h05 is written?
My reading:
9h19
